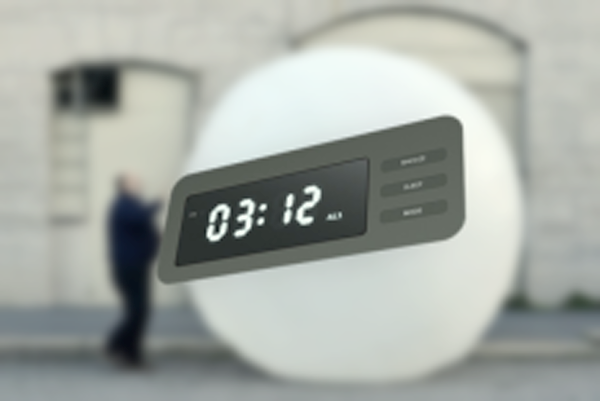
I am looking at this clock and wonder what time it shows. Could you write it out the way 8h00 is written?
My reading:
3h12
